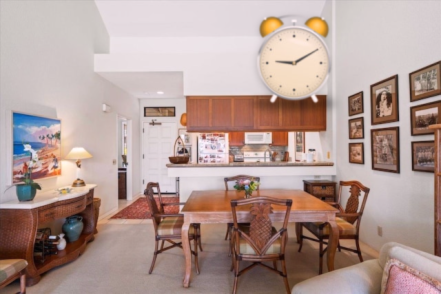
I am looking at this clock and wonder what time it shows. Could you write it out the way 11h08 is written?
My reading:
9h10
